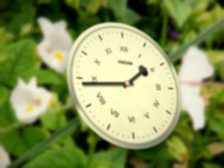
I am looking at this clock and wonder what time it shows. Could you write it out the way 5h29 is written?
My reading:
1h44
